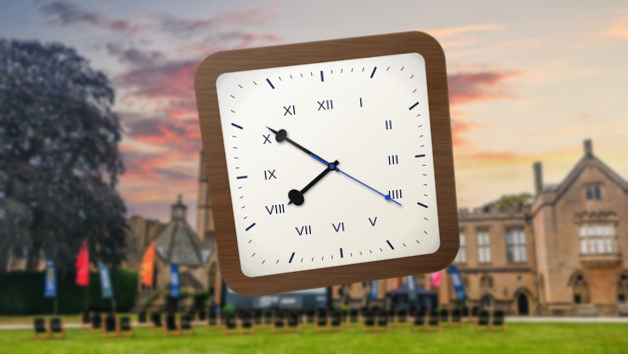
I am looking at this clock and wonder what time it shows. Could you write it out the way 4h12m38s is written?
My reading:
7h51m21s
